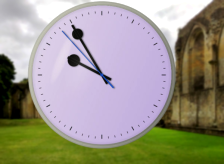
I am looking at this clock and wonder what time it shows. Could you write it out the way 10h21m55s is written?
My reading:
9h54m53s
